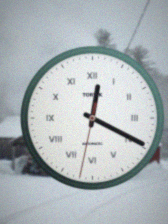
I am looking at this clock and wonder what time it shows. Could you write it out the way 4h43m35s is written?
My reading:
12h19m32s
